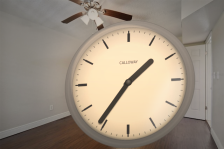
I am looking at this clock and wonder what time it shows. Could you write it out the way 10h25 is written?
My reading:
1h36
